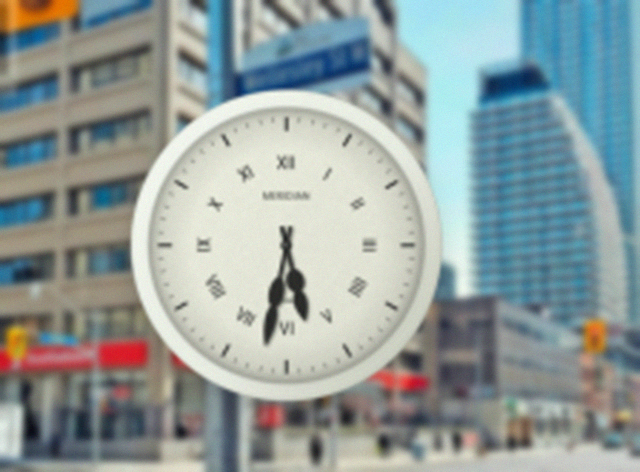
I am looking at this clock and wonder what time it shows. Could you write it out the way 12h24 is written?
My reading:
5h32
